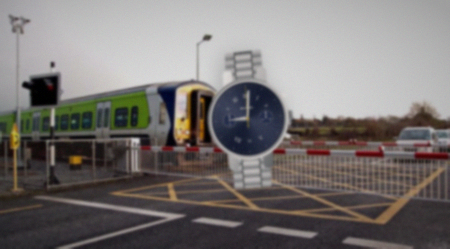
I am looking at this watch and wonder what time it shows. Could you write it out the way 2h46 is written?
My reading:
9h01
